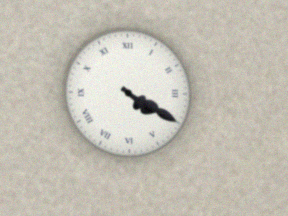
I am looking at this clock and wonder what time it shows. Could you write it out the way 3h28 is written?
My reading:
4h20
